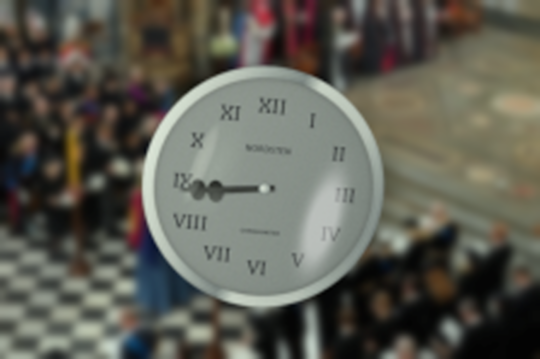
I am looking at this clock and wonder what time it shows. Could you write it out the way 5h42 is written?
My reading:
8h44
